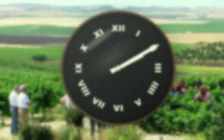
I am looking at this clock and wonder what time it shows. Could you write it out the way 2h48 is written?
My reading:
2h10
